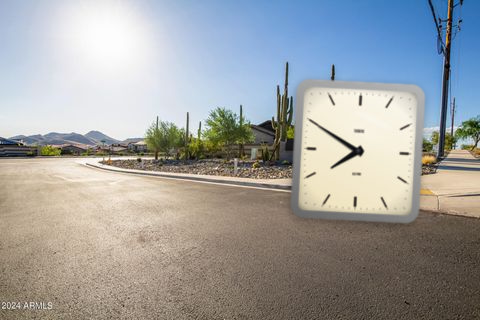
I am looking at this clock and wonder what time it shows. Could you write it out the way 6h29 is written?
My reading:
7h50
